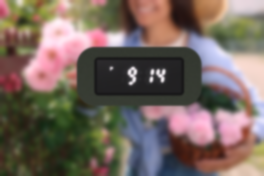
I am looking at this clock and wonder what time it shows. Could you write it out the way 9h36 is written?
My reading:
9h14
